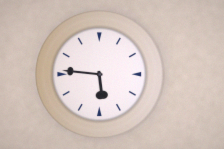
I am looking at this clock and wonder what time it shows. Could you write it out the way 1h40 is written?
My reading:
5h46
